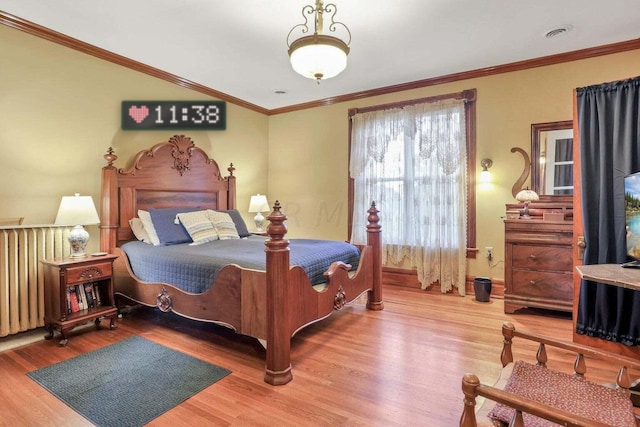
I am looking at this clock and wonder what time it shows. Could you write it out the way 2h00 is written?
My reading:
11h38
